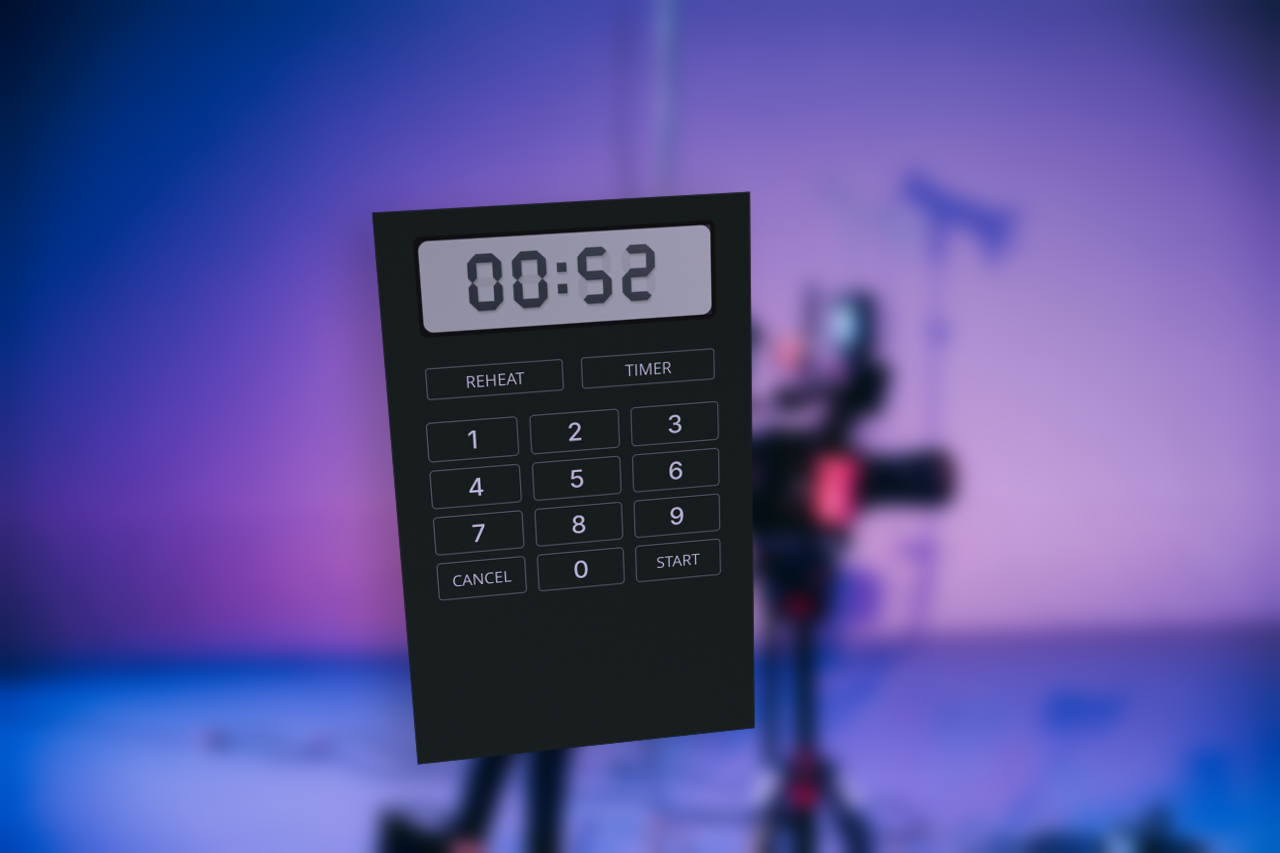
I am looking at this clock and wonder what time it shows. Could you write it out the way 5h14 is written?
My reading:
0h52
